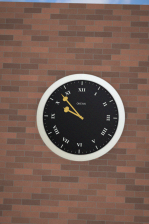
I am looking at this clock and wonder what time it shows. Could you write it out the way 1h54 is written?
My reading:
9h53
